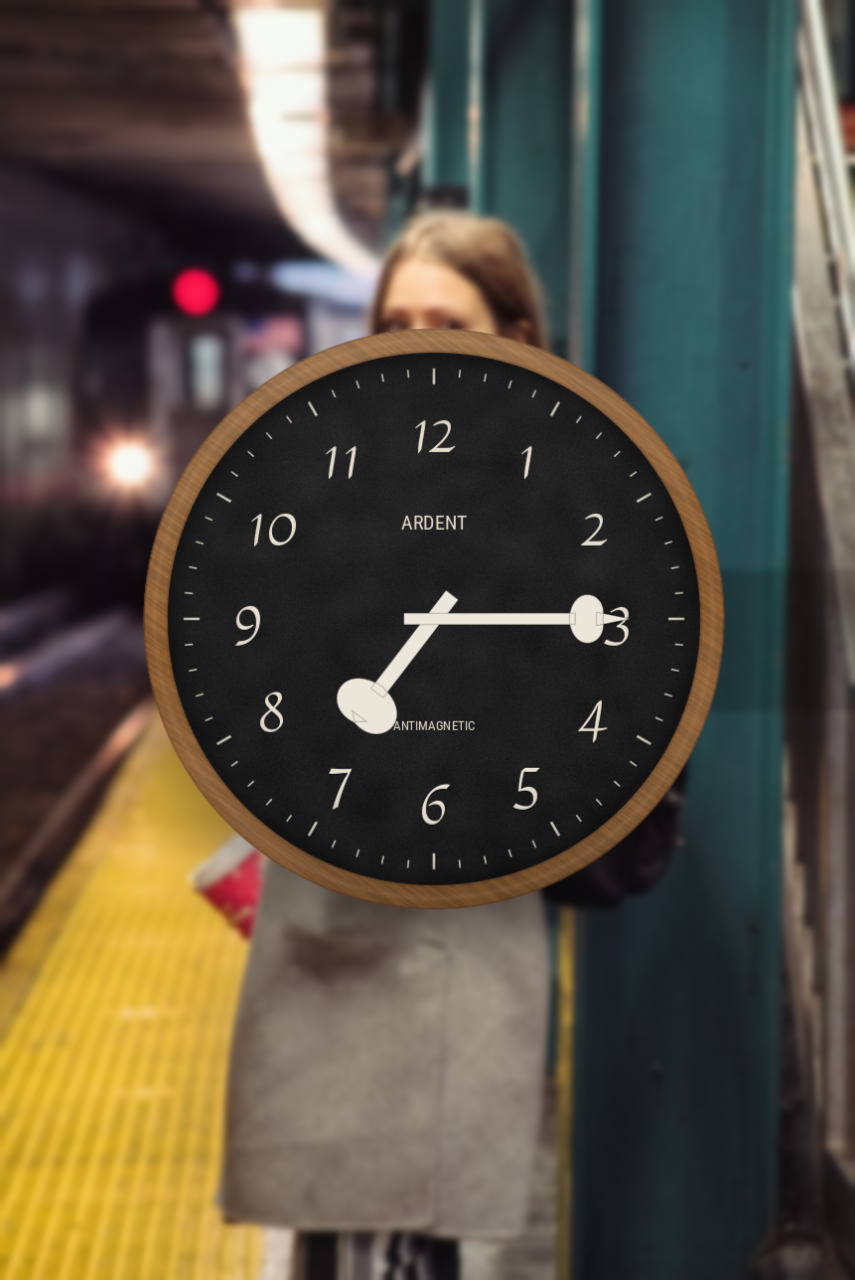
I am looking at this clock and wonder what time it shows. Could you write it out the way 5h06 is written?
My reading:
7h15
